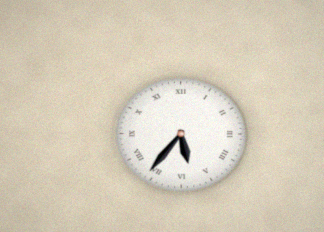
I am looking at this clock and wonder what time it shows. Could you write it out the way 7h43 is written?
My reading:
5h36
